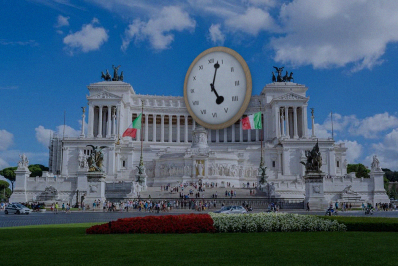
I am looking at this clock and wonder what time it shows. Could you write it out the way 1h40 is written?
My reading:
5h03
